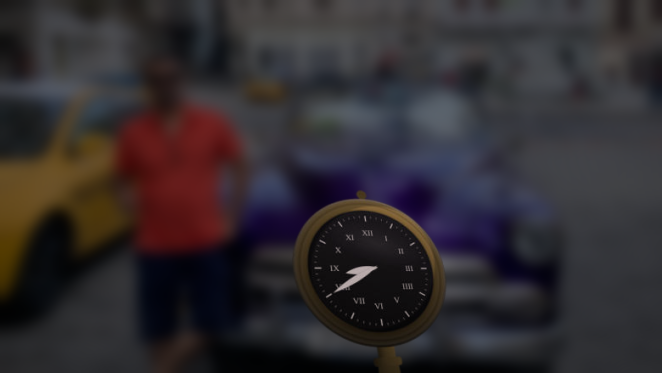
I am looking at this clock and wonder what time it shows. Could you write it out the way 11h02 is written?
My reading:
8h40
